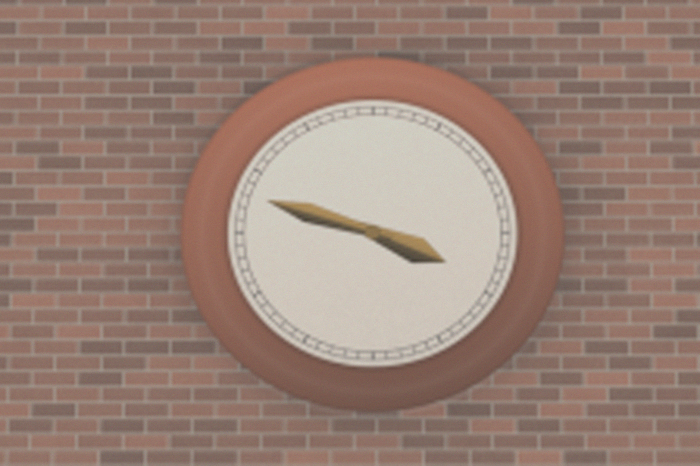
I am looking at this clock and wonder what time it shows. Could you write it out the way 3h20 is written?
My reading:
3h48
